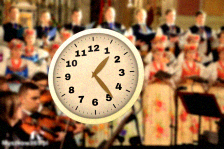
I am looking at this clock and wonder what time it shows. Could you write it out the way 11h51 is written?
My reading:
1h24
